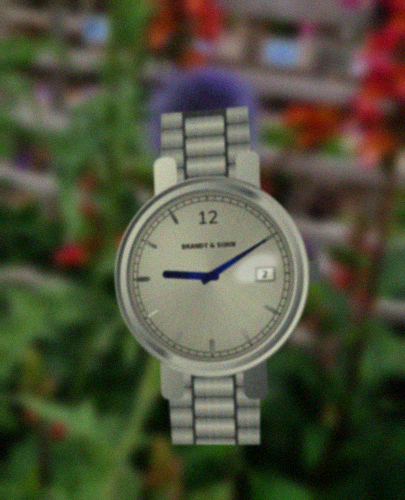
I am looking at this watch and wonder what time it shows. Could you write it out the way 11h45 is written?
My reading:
9h10
